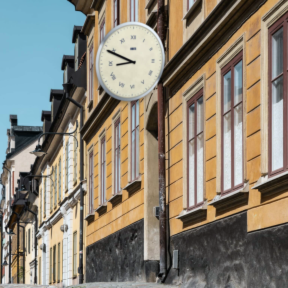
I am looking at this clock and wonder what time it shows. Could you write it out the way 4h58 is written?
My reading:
8h49
